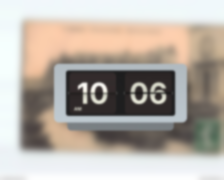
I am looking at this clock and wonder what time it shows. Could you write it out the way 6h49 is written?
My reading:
10h06
